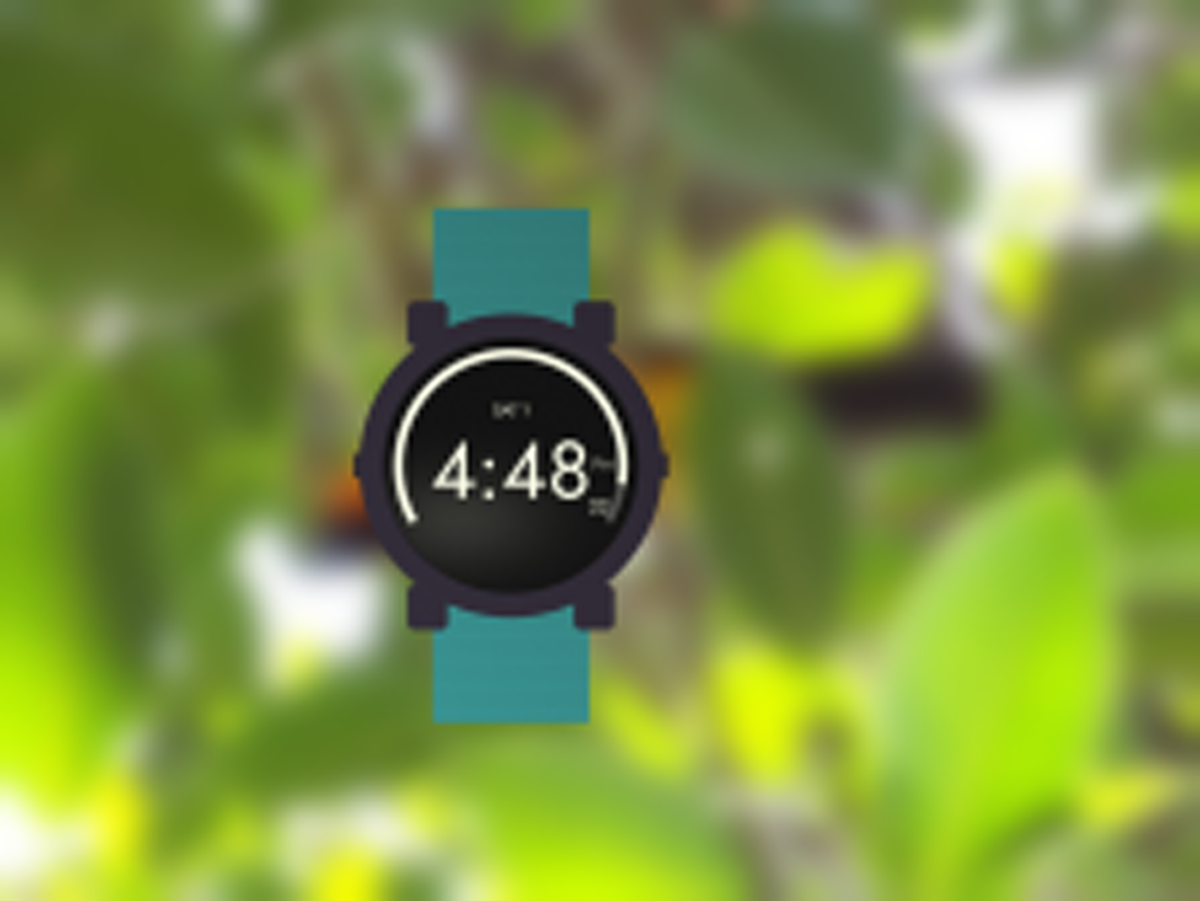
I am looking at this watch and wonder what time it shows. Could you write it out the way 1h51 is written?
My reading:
4h48
